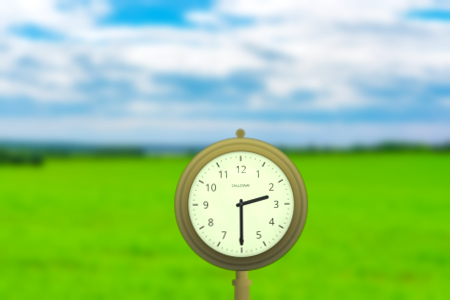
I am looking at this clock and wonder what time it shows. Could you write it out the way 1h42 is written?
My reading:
2h30
